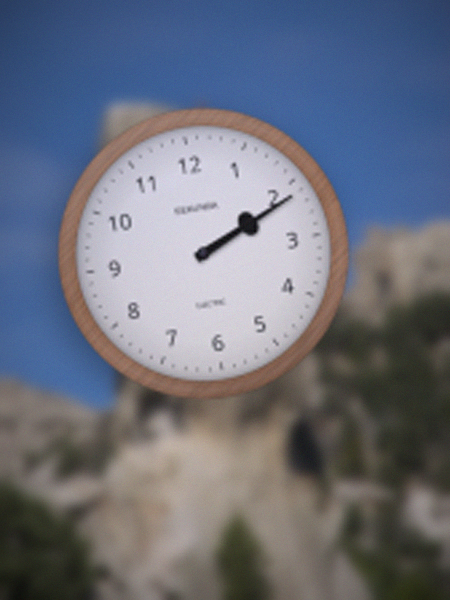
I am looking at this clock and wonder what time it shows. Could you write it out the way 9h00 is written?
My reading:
2h11
